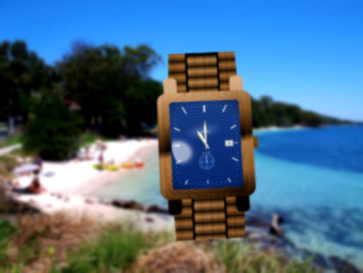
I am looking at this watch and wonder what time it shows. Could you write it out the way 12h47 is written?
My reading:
11h00
